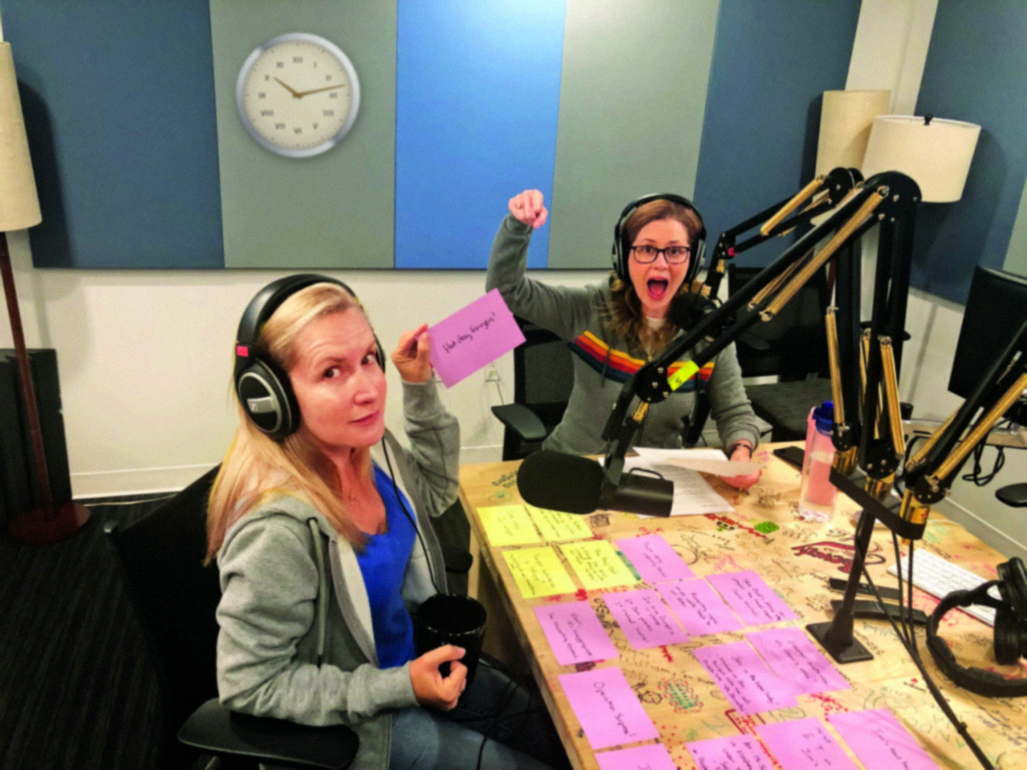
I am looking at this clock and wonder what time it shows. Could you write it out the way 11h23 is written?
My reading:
10h13
